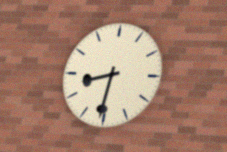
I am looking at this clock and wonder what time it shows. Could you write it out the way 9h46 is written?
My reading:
8h31
